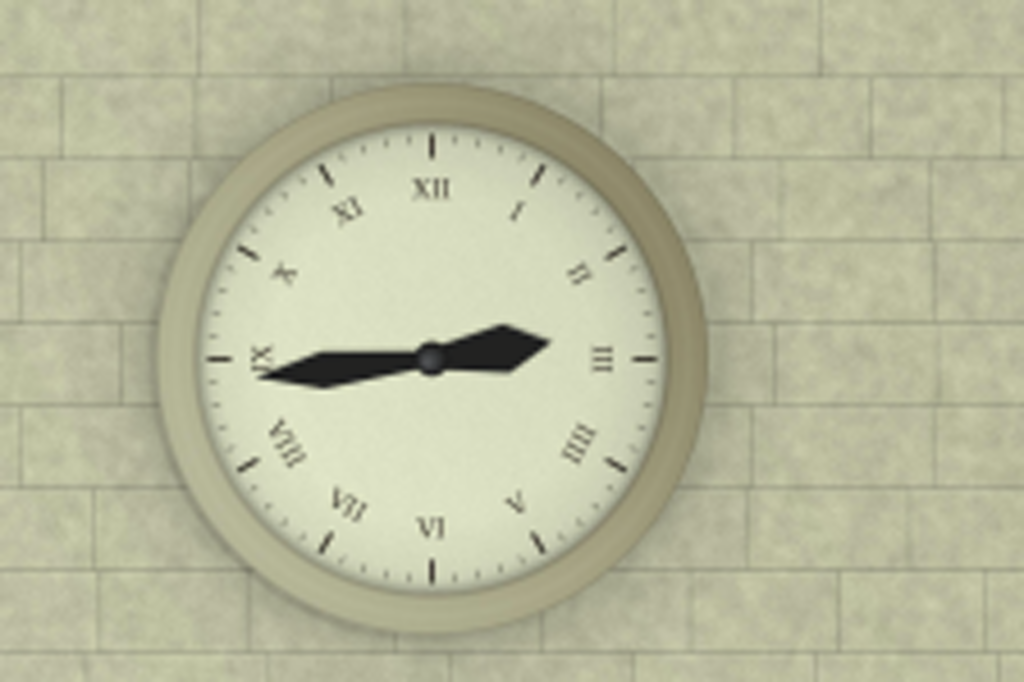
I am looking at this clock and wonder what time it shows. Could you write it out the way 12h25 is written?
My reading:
2h44
